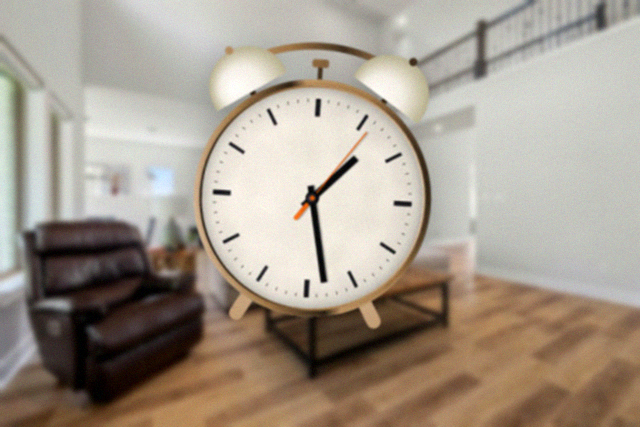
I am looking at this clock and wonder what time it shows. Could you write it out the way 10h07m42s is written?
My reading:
1h28m06s
